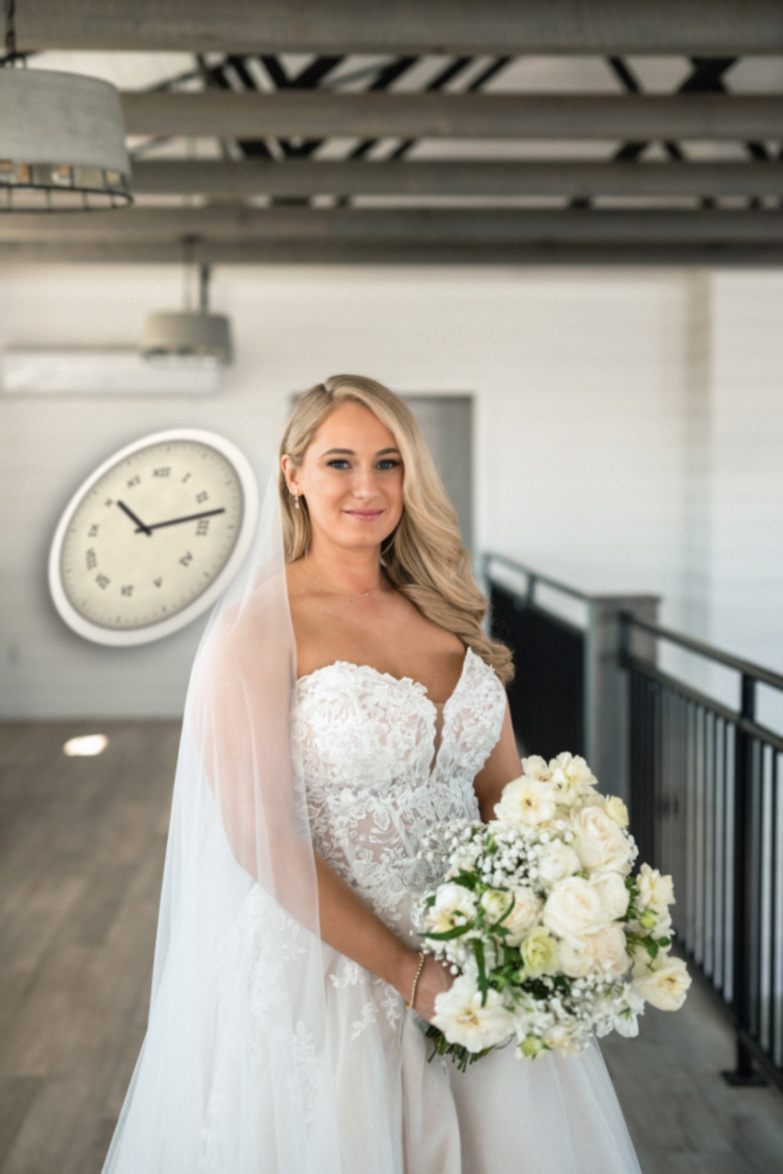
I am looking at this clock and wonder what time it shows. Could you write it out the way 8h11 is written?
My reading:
10h13
